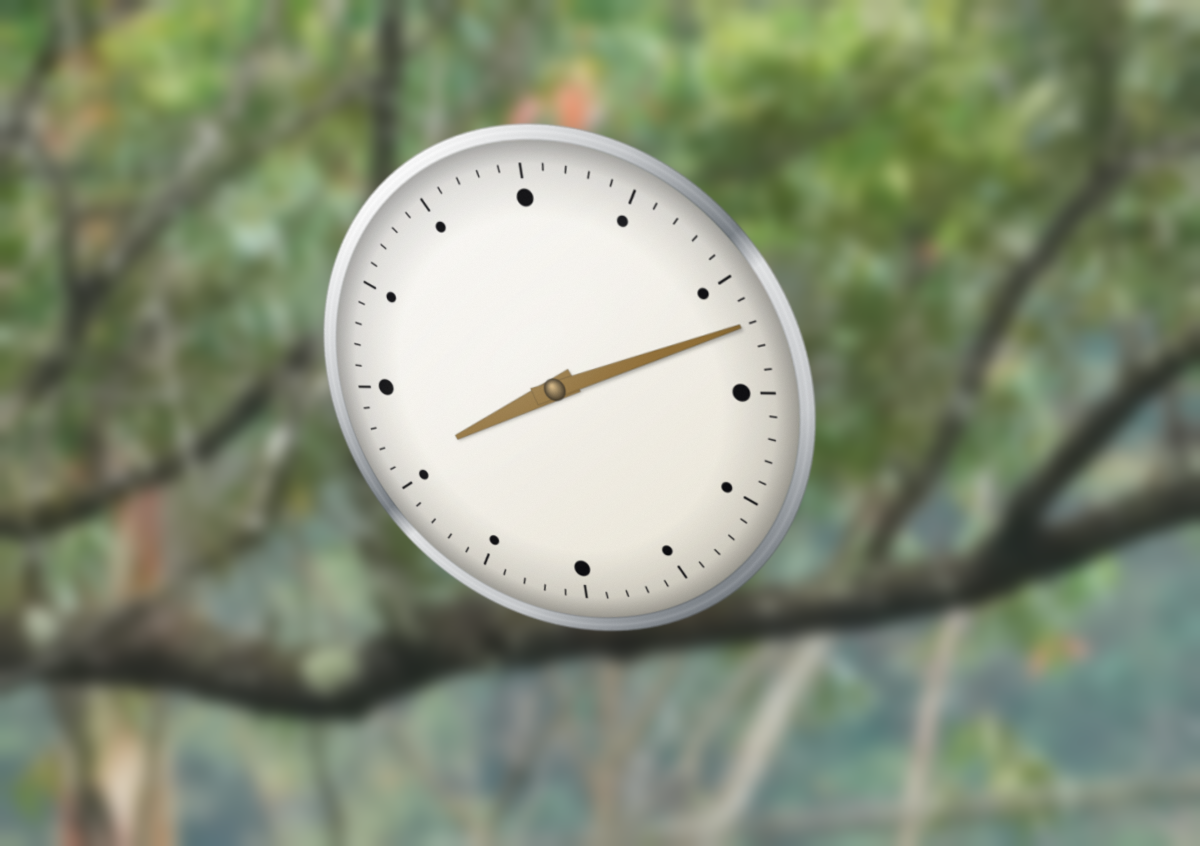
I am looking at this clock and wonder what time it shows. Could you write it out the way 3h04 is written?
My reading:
8h12
